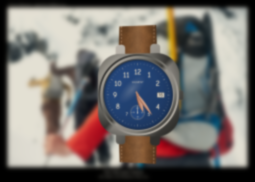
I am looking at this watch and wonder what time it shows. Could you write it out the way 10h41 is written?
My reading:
5h24
